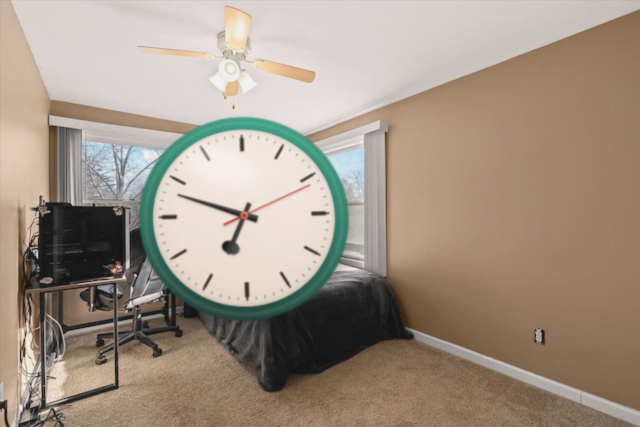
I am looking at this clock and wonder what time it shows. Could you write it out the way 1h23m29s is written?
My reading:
6h48m11s
